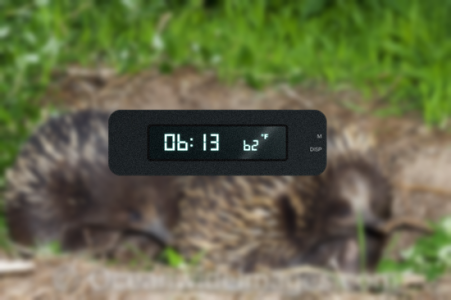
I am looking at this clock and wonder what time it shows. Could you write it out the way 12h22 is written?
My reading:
6h13
